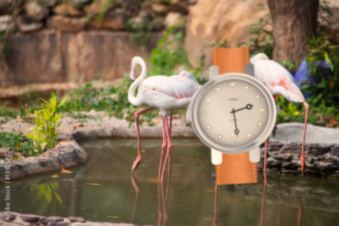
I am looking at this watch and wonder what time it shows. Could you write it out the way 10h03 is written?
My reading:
2h29
